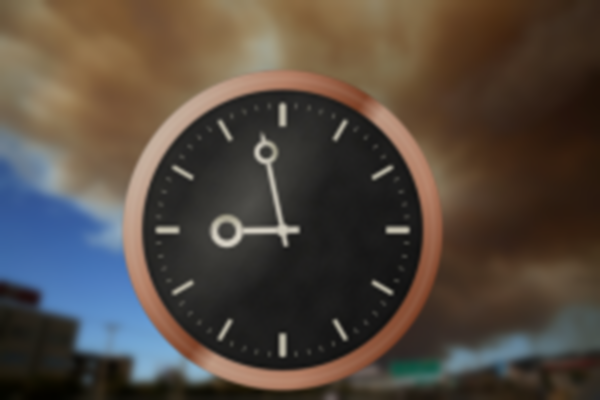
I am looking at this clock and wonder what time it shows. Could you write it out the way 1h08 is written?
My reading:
8h58
